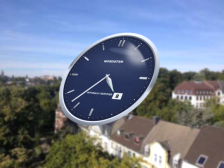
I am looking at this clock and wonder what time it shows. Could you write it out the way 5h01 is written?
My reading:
4h37
